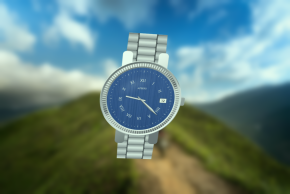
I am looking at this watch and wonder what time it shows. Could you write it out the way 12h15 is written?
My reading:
9h22
